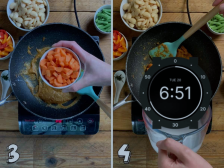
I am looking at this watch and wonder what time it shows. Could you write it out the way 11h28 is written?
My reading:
6h51
